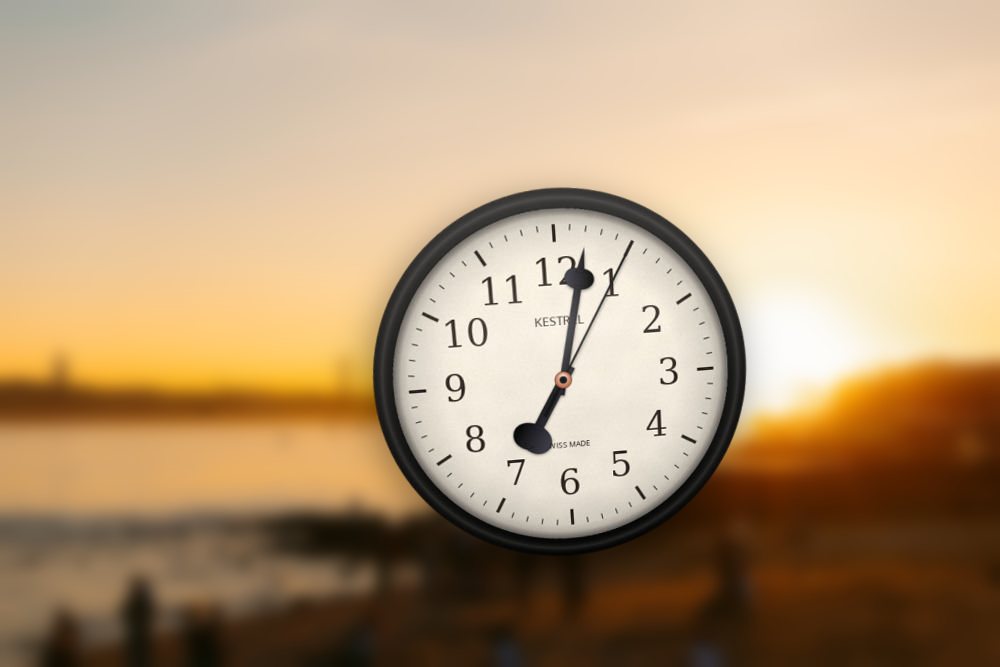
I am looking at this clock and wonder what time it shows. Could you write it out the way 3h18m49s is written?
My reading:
7h02m05s
